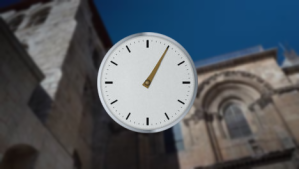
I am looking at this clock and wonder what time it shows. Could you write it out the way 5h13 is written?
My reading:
1h05
